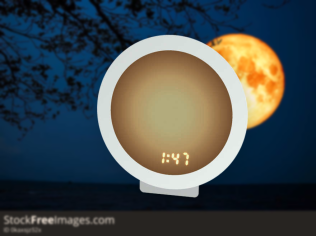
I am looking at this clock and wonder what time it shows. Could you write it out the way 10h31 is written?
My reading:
1h47
